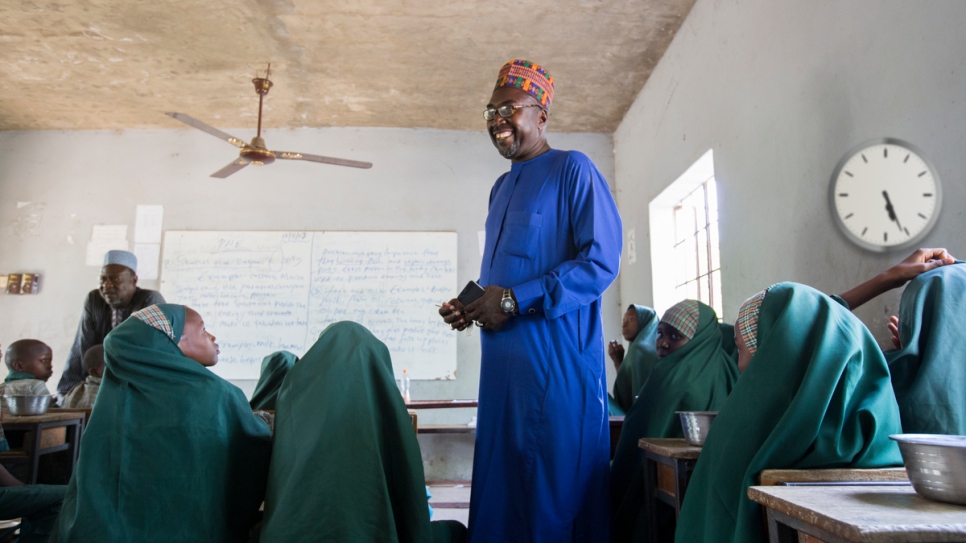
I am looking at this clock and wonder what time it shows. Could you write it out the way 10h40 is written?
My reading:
5h26
